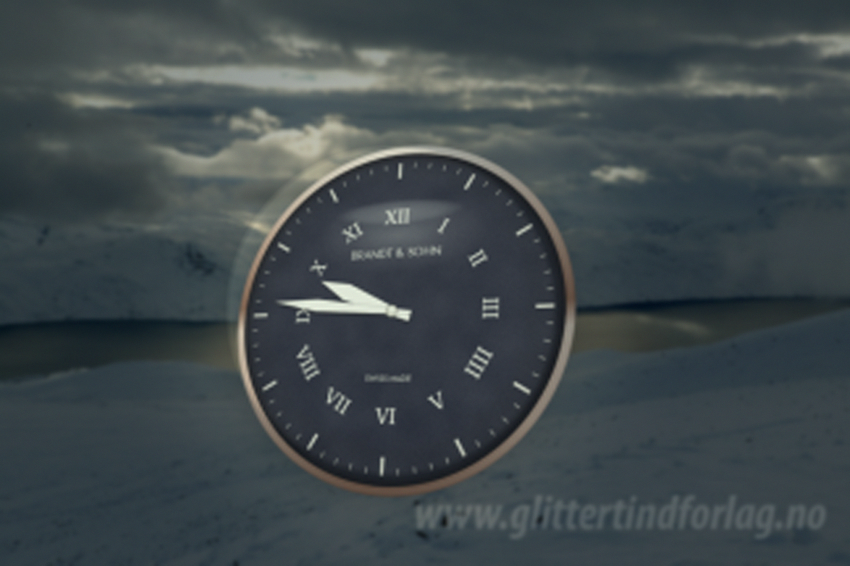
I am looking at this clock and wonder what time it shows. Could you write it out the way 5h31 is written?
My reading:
9h46
